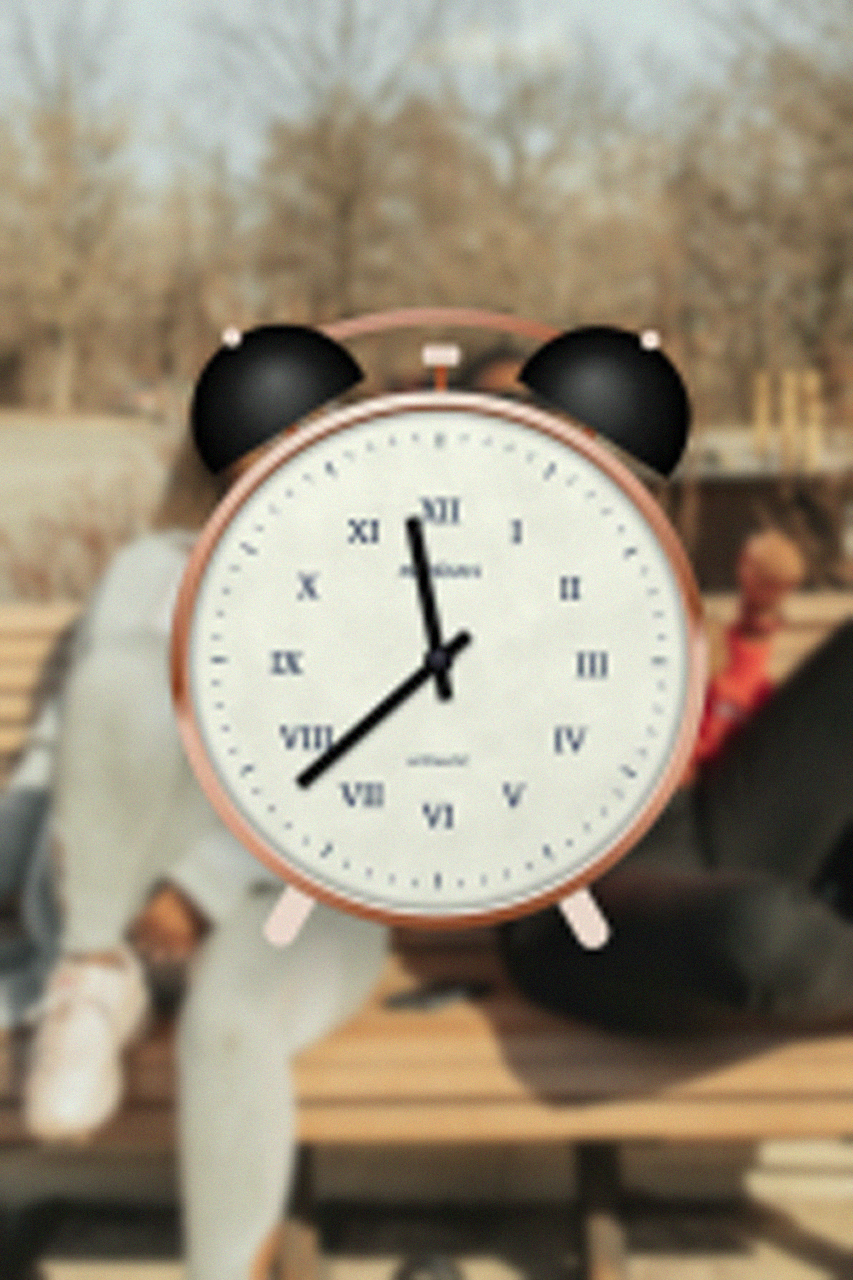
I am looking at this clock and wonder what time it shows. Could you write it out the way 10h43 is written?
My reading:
11h38
